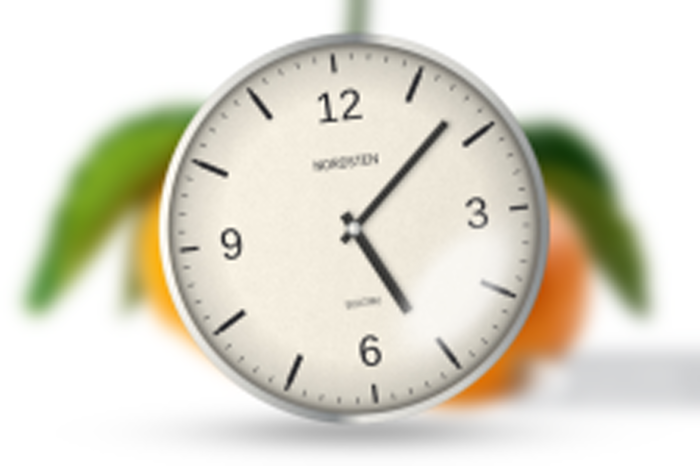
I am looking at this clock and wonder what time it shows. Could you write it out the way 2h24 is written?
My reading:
5h08
